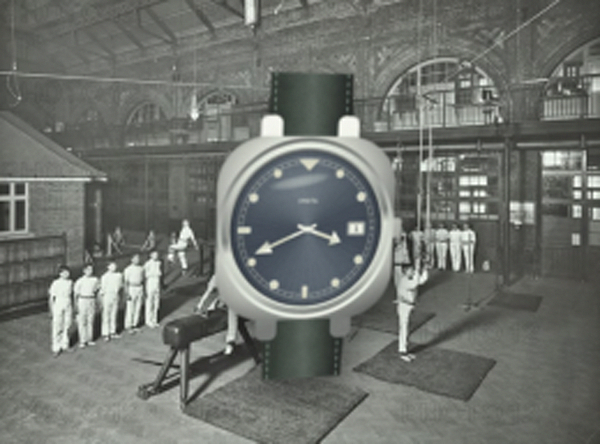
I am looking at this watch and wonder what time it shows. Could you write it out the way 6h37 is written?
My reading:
3h41
